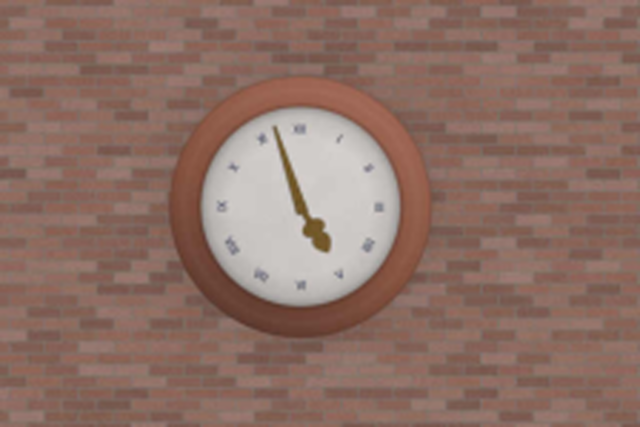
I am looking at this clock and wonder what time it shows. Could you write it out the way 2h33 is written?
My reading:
4h57
